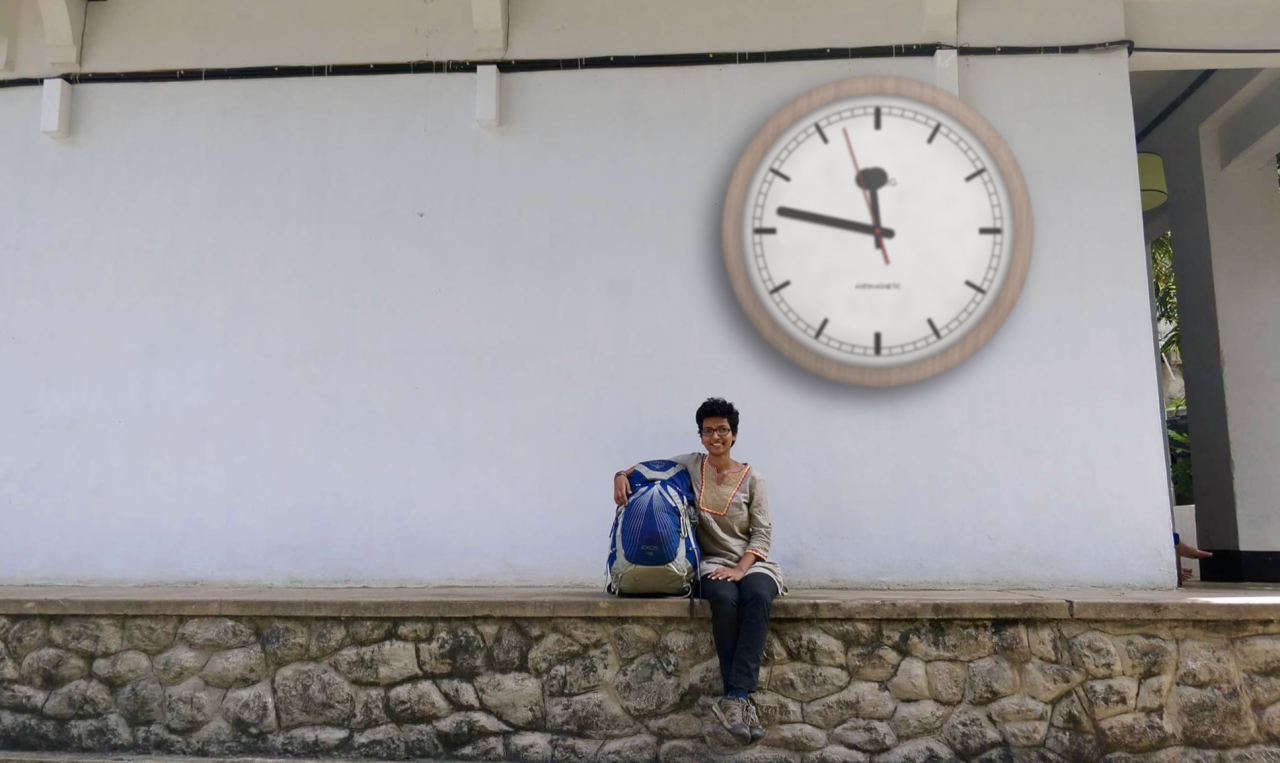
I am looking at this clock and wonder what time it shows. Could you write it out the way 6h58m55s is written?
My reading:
11h46m57s
